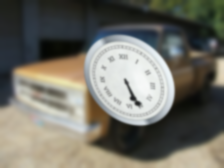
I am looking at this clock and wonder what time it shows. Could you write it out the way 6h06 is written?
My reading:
5h26
